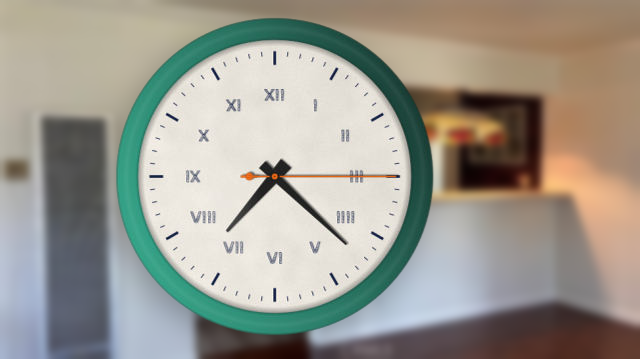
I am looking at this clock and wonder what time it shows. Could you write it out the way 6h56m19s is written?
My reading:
7h22m15s
